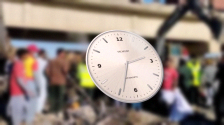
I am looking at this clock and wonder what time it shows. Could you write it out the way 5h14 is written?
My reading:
2h34
